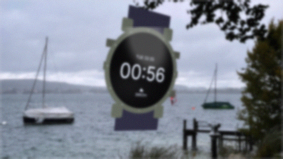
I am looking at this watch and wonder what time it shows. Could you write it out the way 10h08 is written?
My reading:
0h56
